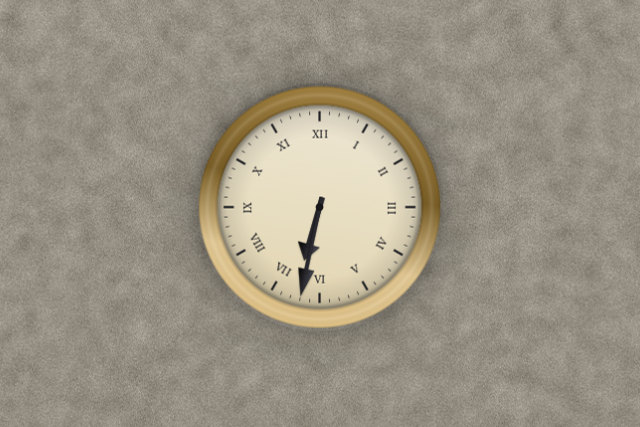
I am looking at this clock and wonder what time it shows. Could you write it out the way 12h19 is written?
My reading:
6h32
